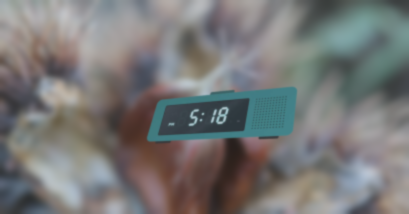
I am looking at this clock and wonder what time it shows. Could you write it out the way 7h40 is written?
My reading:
5h18
